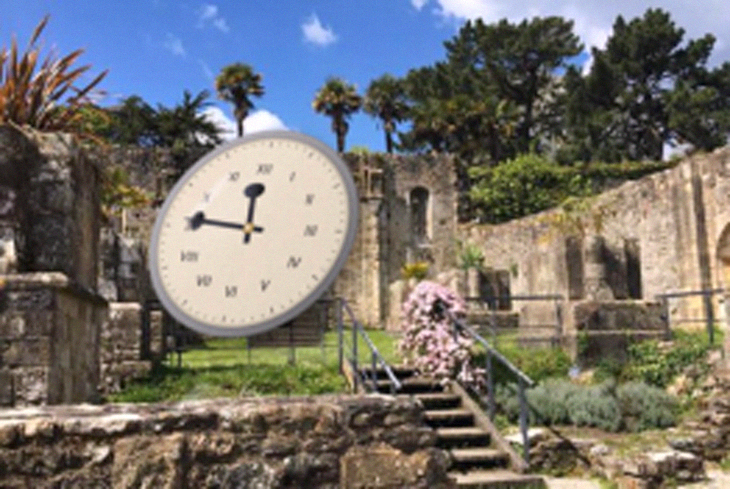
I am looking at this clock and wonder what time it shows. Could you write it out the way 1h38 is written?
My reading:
11h46
